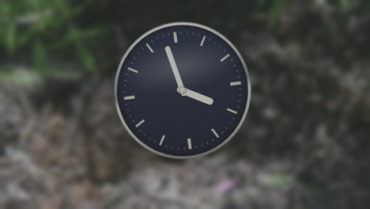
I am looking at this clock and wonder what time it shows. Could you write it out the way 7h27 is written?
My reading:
3h58
